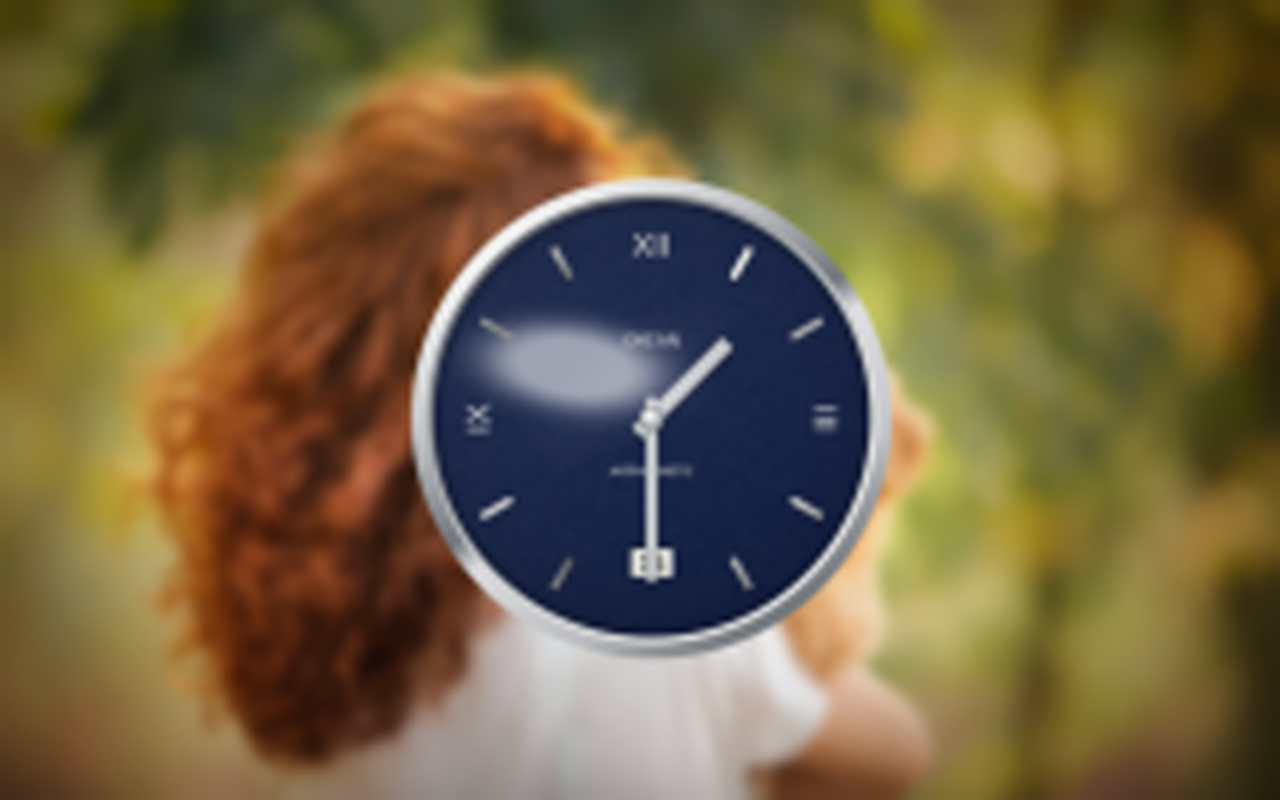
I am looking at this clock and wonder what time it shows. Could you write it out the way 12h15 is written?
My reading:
1h30
